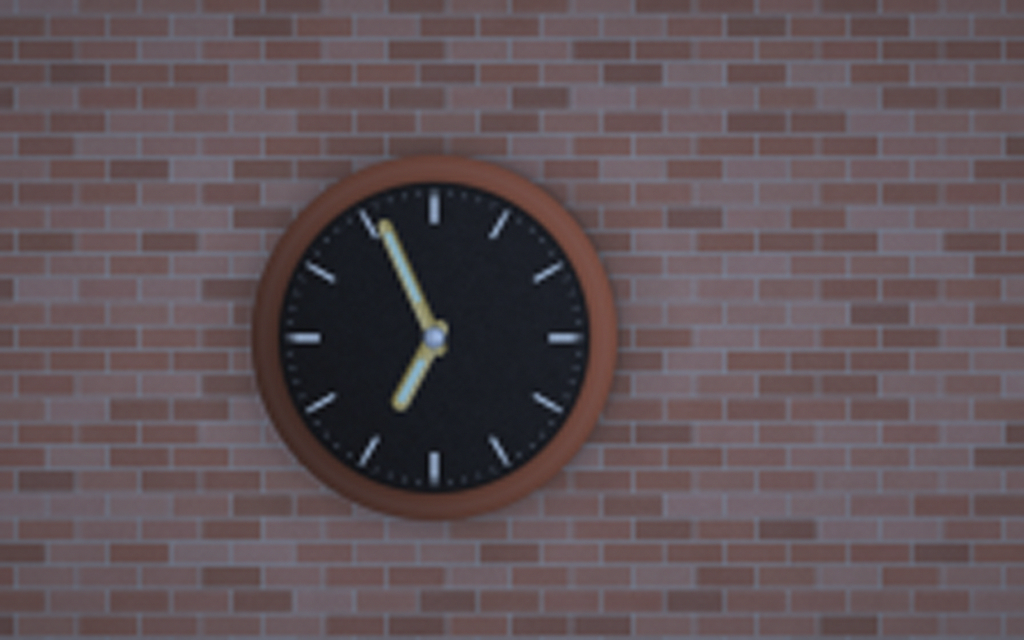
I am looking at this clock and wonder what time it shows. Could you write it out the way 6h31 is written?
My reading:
6h56
